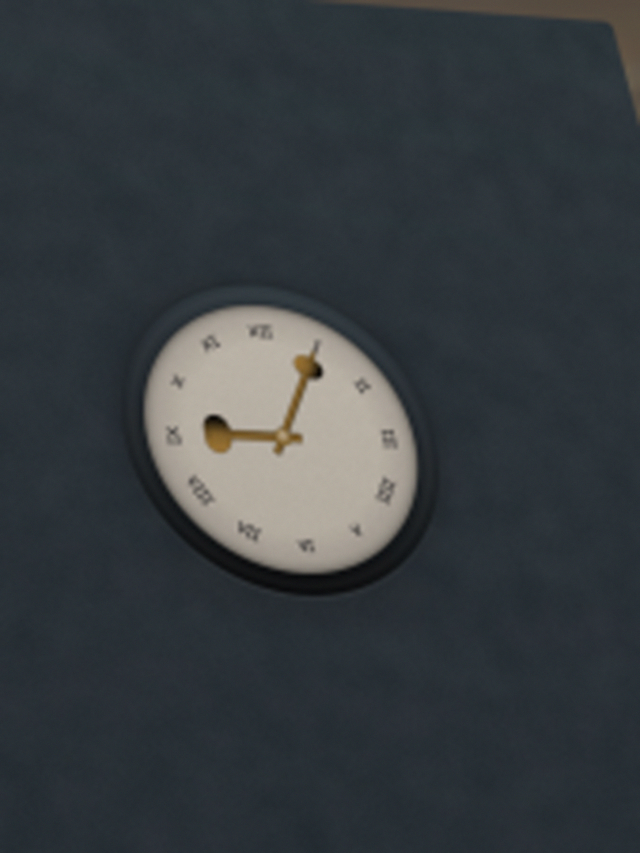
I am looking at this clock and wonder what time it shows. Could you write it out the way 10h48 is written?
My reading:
9h05
